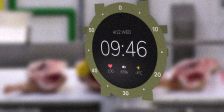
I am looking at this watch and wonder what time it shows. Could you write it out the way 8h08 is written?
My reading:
9h46
